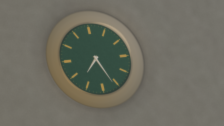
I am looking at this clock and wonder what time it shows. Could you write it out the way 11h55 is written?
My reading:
7h26
